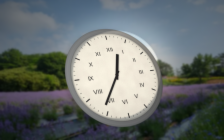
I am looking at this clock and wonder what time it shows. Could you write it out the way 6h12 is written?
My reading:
12h36
